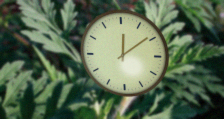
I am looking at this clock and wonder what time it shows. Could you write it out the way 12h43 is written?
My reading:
12h09
